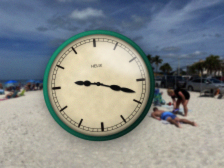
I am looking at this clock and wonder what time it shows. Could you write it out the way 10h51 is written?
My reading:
9h18
